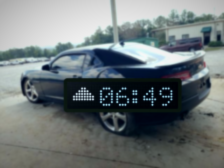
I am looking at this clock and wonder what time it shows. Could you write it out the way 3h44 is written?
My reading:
6h49
